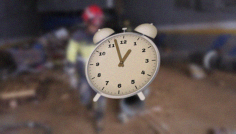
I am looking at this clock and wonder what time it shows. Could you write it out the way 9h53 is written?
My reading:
12h57
